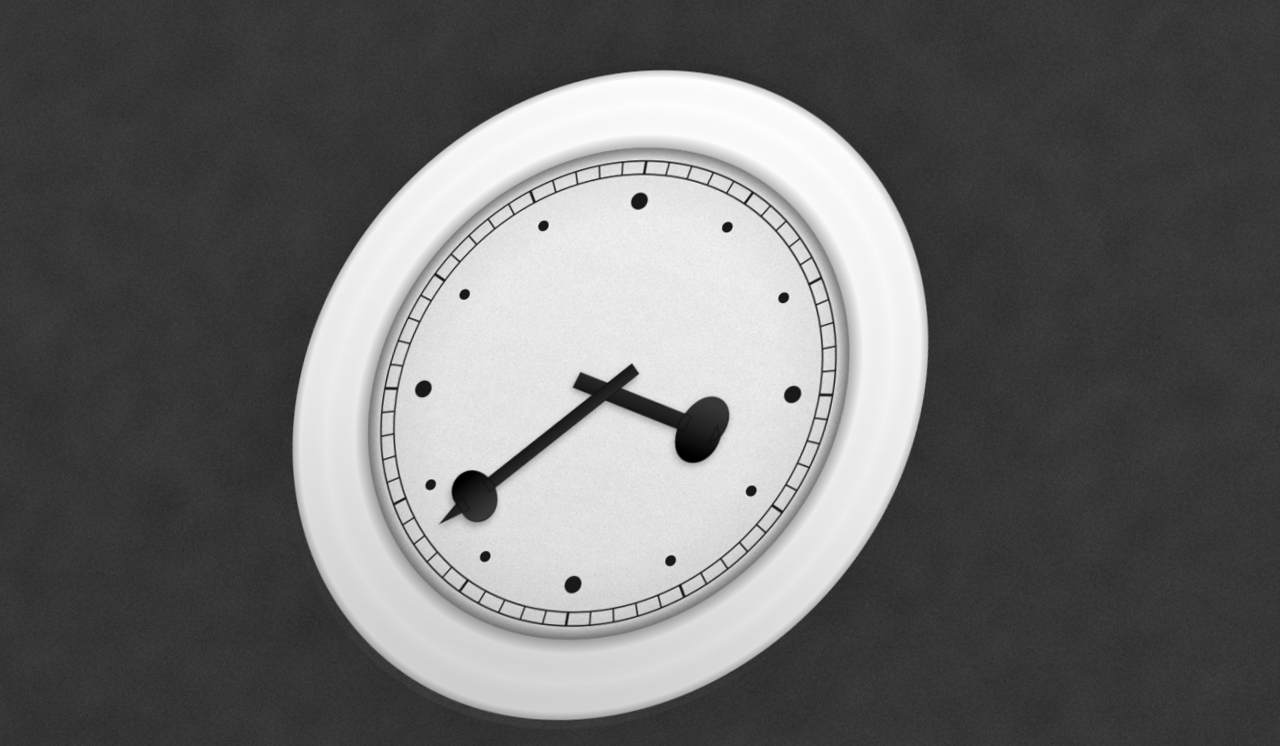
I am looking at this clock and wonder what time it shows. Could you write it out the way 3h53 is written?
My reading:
3h38
